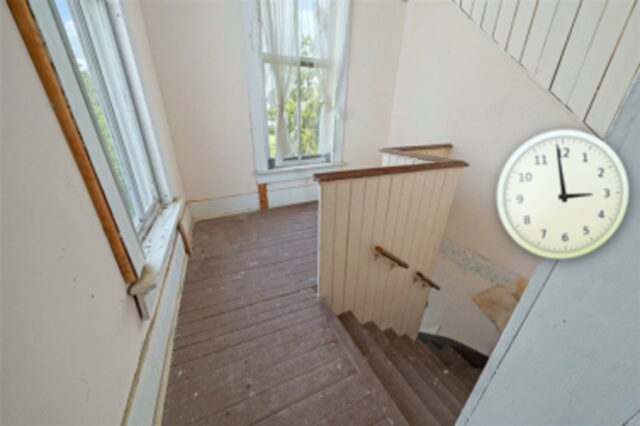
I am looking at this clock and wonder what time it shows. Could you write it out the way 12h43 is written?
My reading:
2h59
